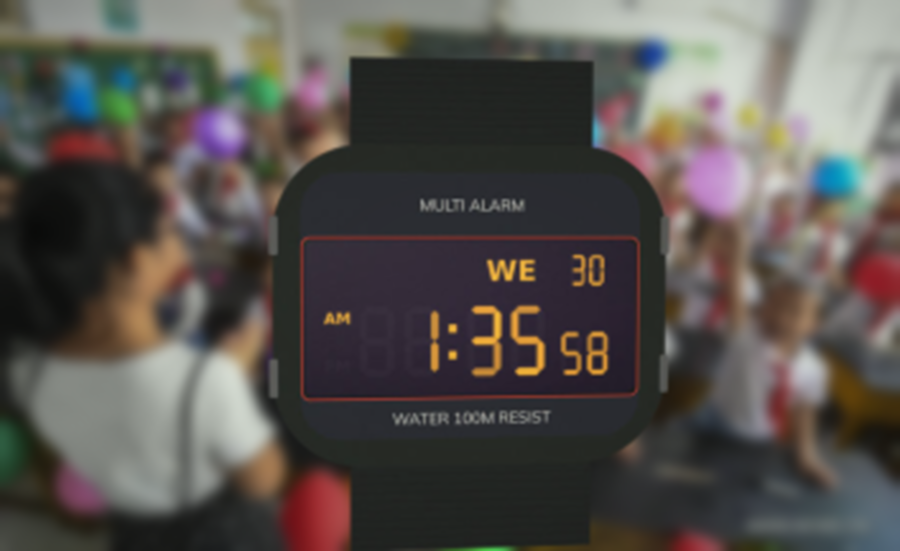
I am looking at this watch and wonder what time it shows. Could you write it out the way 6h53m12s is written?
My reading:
1h35m58s
